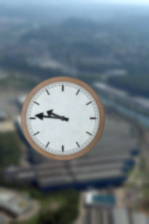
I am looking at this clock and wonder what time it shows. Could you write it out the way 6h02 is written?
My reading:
9h46
